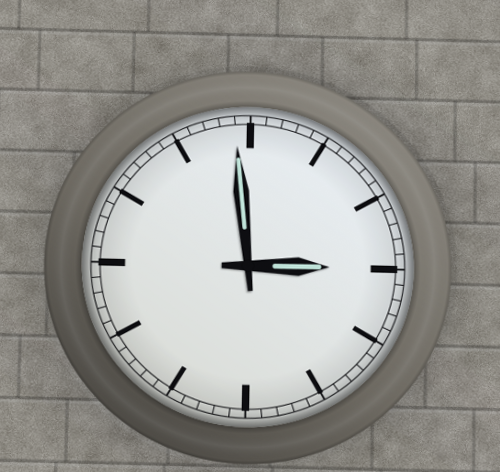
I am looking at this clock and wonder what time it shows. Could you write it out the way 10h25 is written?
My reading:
2h59
